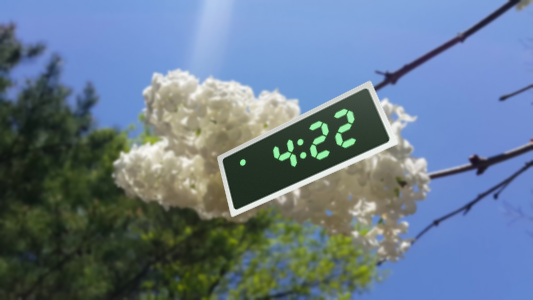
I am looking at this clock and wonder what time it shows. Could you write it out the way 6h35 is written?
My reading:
4h22
